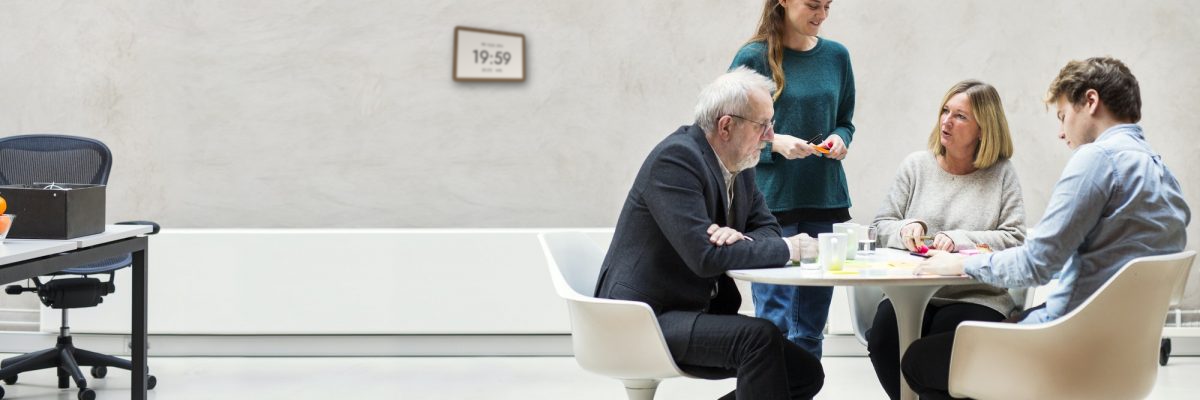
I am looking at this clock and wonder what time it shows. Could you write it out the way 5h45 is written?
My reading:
19h59
